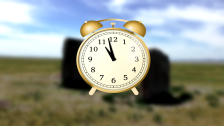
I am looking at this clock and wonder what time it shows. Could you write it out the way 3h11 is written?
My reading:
10h58
